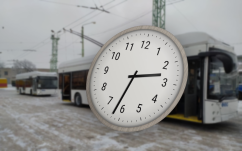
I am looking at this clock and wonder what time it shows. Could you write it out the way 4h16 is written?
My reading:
2h32
